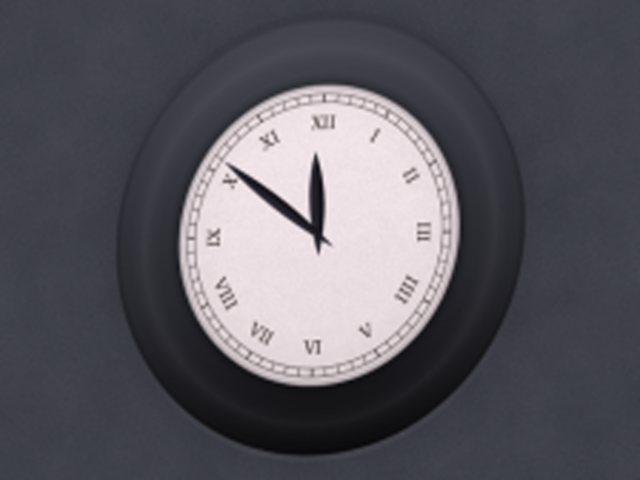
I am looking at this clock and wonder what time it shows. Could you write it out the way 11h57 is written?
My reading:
11h51
